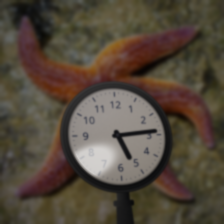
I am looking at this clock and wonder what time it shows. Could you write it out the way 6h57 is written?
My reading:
5h14
